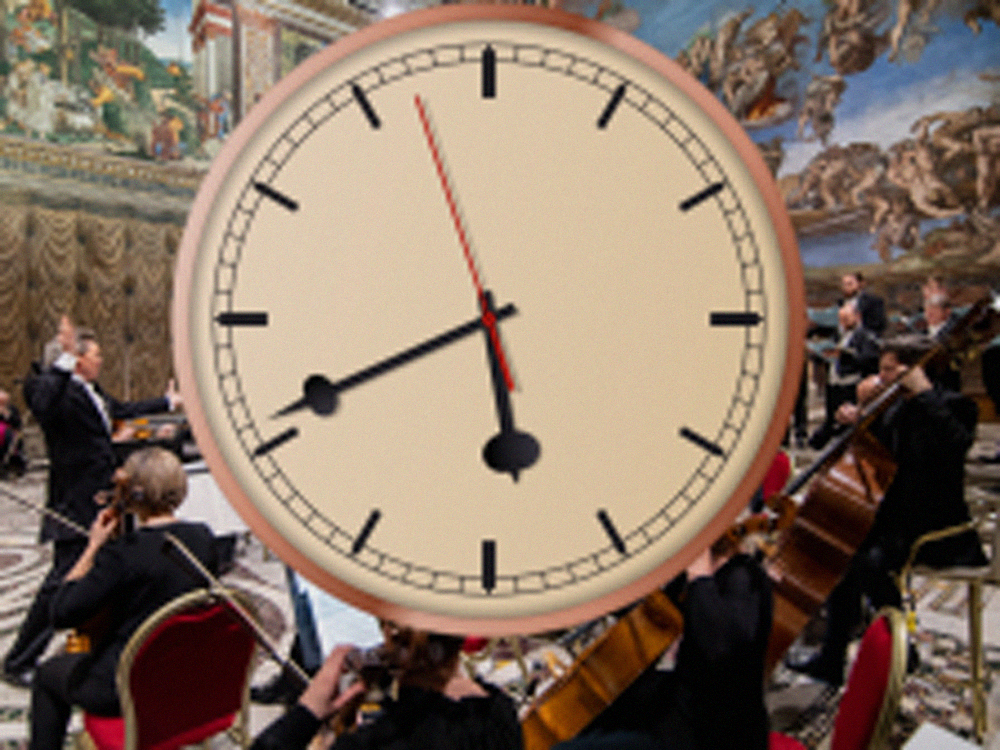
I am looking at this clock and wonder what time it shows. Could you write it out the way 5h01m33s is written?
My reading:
5h40m57s
